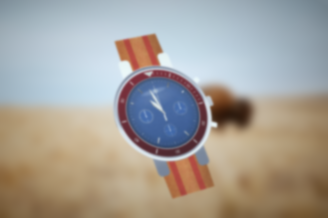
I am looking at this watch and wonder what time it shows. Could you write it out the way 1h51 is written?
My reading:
10h58
